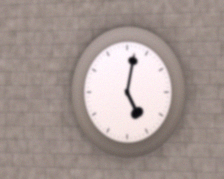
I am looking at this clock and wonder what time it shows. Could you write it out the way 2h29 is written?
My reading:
5h02
